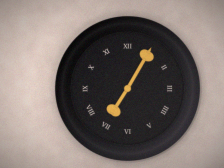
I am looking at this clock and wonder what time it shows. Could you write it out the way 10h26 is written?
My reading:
7h05
